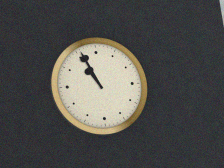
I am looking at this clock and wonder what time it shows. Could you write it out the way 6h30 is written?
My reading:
10h56
